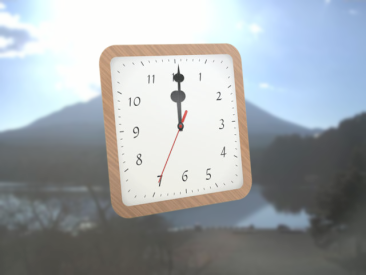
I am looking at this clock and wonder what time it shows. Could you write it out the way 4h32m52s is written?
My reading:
12h00m35s
